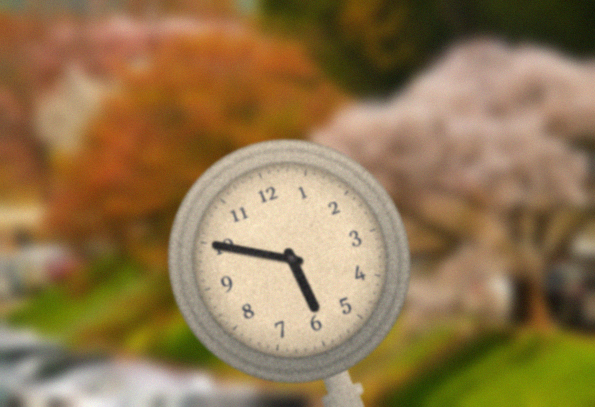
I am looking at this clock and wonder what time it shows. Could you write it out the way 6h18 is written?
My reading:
5h50
